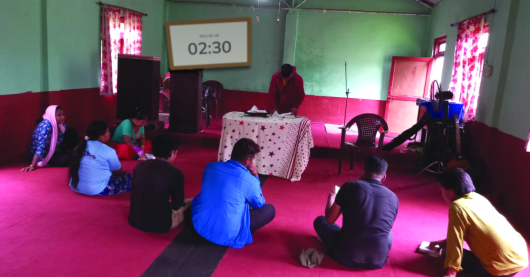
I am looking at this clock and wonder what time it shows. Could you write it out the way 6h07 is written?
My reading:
2h30
